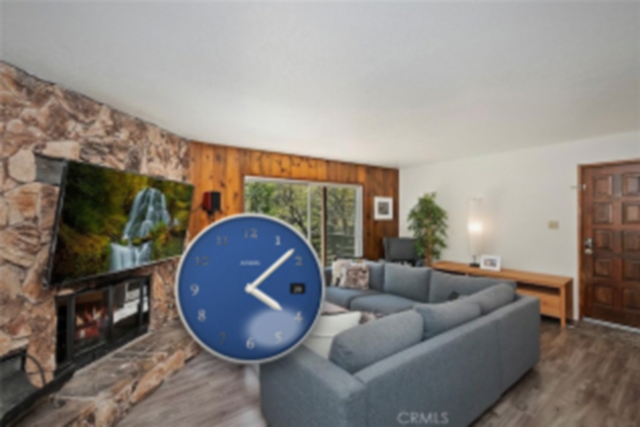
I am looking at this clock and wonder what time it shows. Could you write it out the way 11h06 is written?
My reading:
4h08
